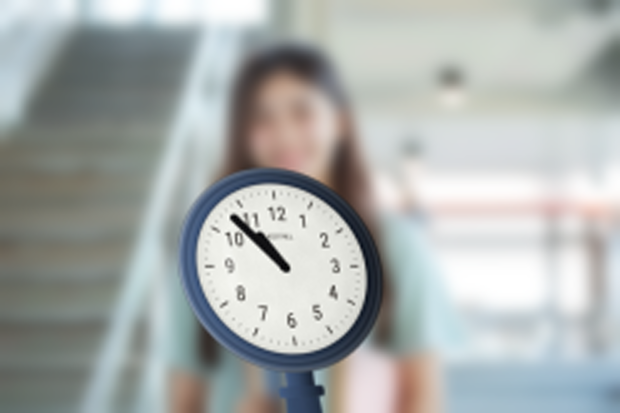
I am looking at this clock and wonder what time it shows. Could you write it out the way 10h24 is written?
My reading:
10h53
